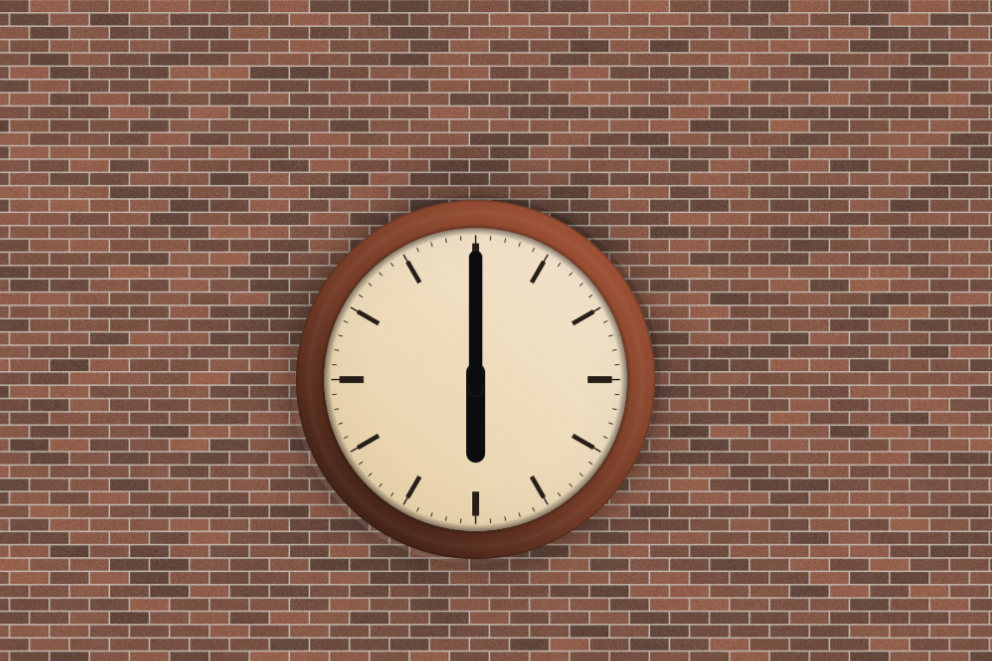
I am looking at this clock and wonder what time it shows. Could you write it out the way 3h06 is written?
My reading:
6h00
